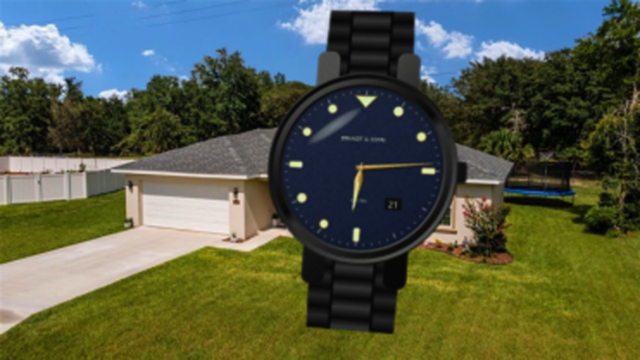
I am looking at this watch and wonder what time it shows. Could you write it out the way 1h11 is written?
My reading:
6h14
